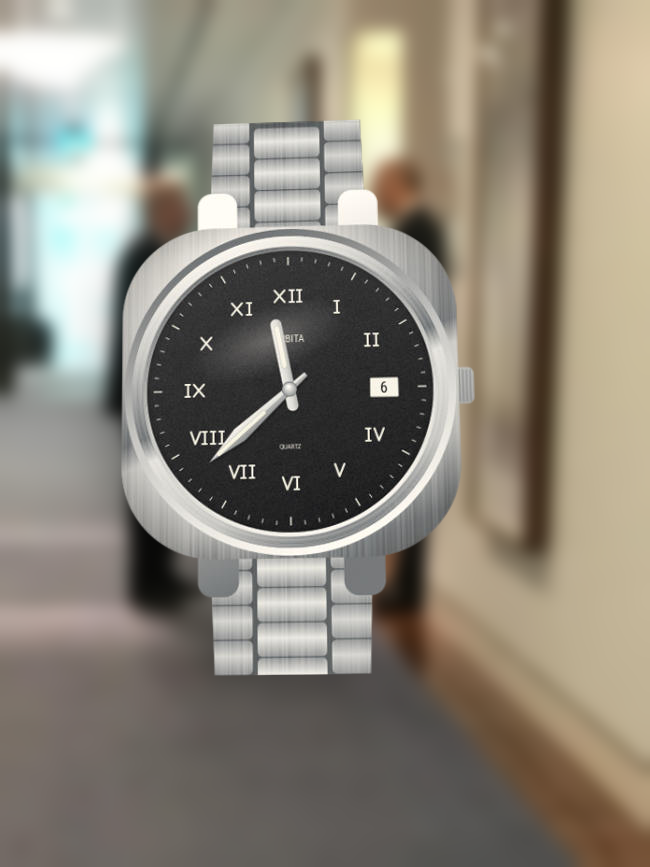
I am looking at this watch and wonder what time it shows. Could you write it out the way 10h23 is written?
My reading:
11h38
